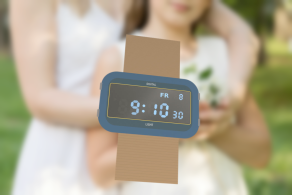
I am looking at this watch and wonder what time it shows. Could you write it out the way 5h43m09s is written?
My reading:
9h10m30s
